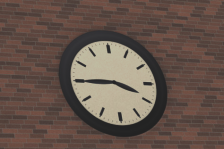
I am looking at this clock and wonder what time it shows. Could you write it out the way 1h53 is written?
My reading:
3h45
